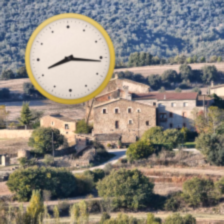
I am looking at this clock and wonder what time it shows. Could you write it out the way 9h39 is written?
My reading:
8h16
